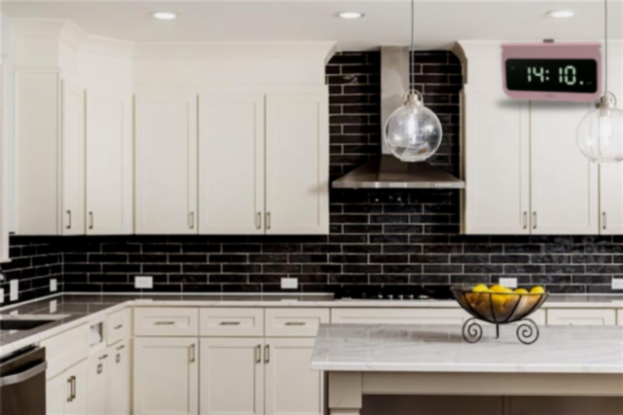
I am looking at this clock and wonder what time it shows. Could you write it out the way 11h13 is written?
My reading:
14h10
